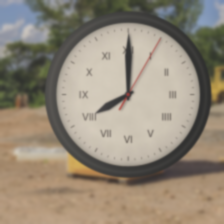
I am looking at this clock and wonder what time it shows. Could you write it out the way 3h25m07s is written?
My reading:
8h00m05s
